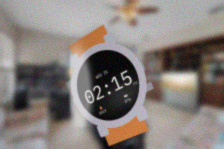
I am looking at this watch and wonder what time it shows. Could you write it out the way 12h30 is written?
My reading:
2h15
